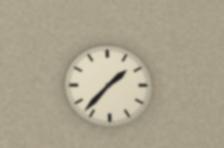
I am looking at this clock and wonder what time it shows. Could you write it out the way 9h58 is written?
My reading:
1h37
